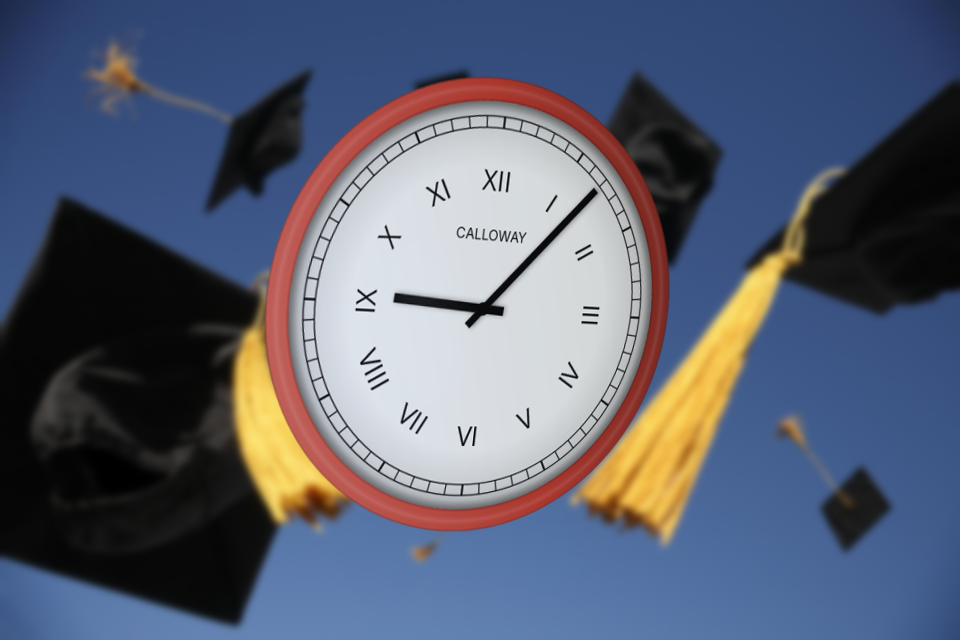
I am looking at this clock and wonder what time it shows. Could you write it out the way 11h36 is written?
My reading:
9h07
